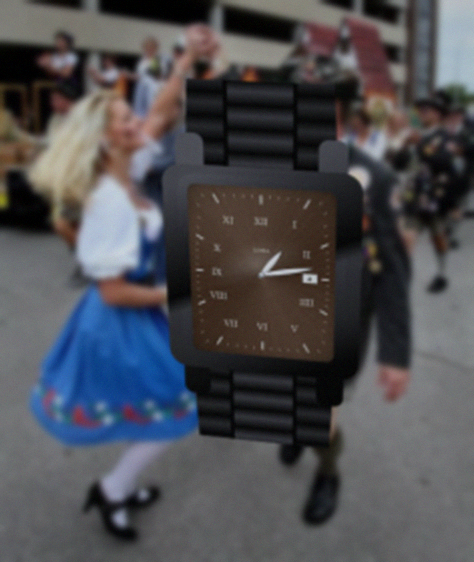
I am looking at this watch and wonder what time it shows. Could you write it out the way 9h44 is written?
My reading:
1h13
